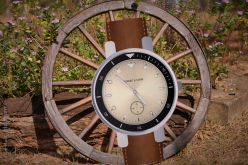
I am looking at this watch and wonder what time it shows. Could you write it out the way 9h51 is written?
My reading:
4h53
